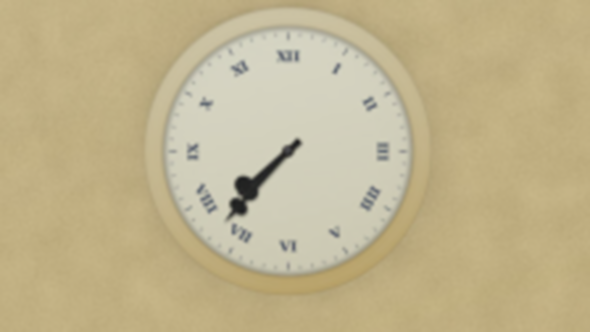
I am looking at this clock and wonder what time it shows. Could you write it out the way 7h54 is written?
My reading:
7h37
